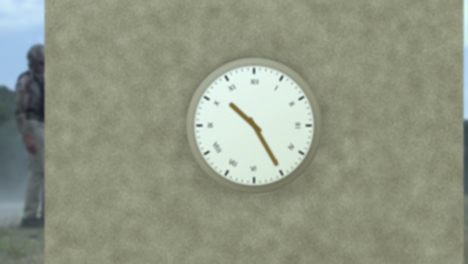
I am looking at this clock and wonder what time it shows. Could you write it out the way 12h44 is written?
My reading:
10h25
